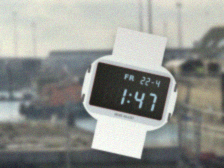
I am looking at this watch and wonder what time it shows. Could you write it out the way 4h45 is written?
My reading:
1h47
